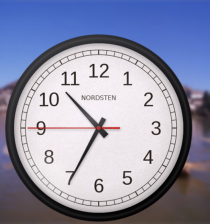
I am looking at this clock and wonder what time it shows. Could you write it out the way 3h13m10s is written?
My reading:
10h34m45s
